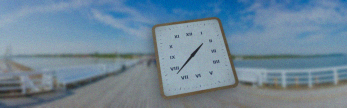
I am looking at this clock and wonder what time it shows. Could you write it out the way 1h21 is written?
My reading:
1h38
